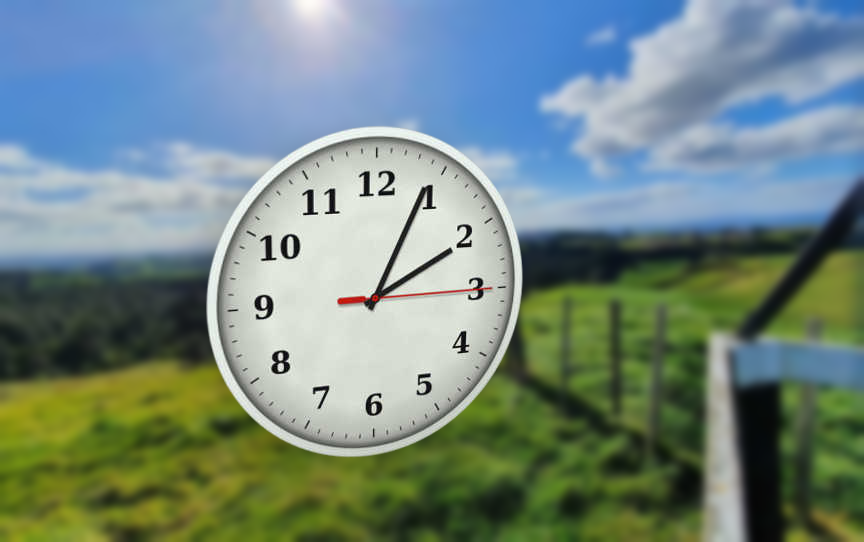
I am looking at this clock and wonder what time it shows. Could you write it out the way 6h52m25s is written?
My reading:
2h04m15s
